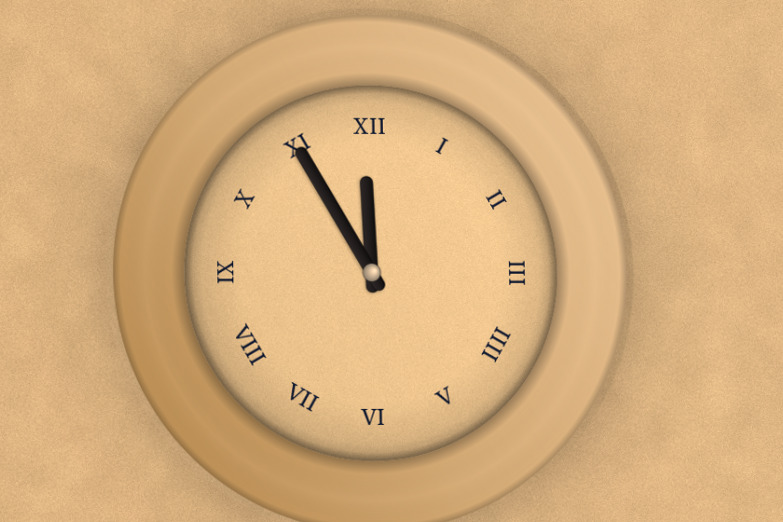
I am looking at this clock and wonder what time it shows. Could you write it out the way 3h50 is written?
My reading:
11h55
